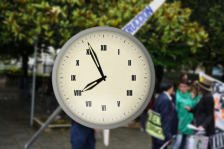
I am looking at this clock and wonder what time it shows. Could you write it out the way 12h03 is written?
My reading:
7h56
